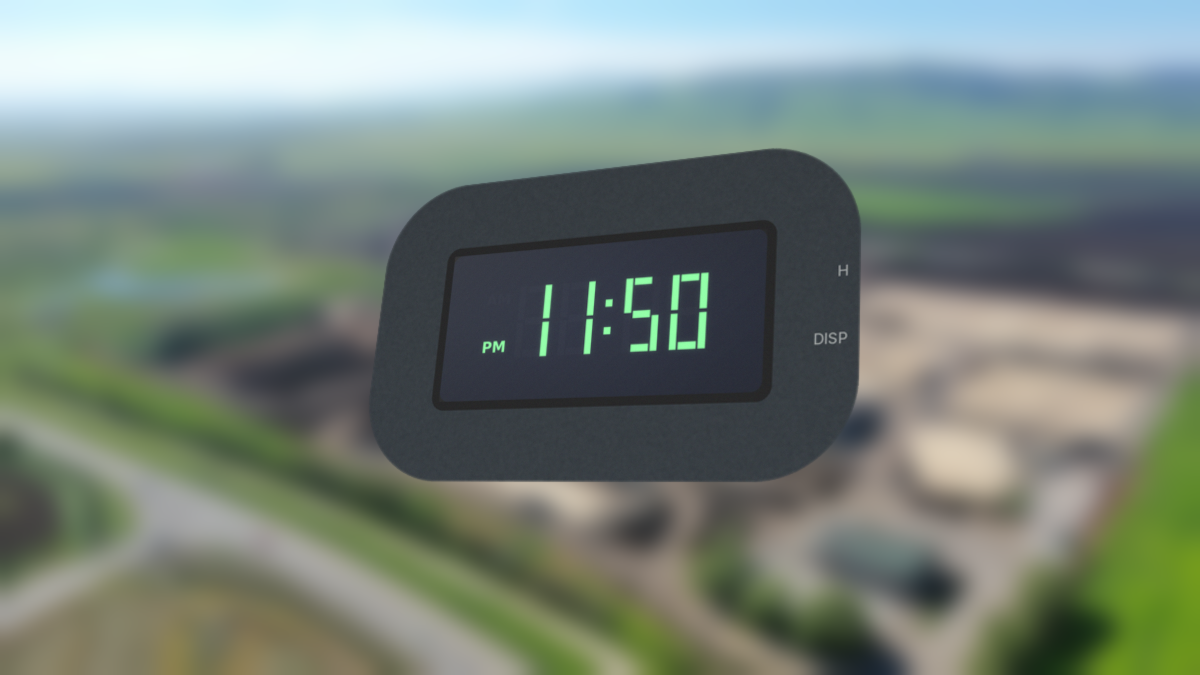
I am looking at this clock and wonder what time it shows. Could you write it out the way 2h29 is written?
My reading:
11h50
